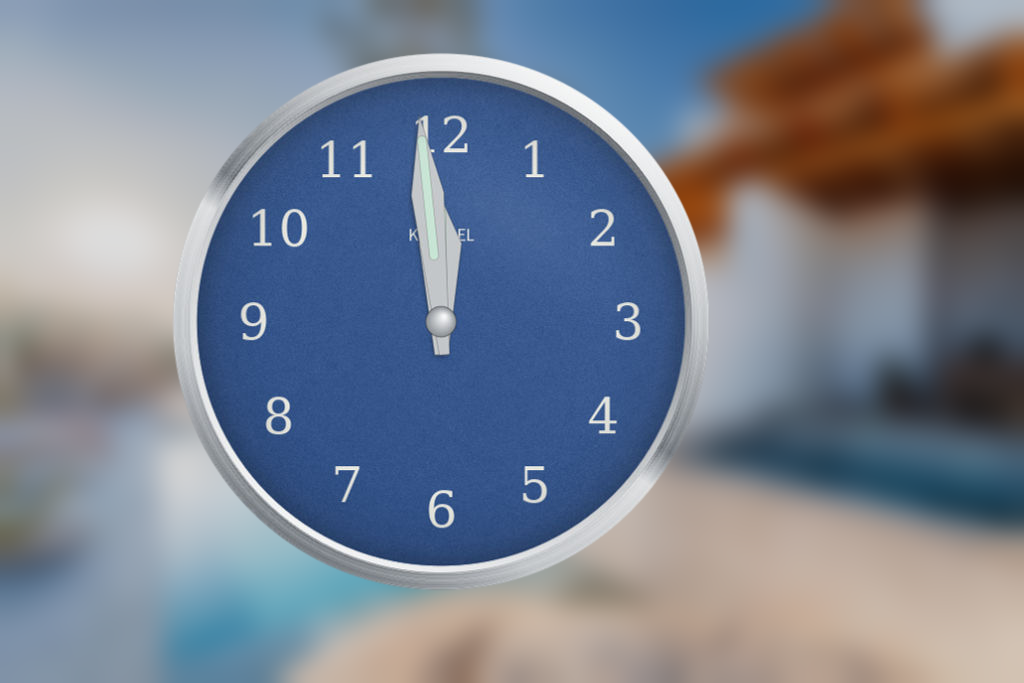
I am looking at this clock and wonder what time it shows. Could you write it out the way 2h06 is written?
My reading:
11h59
